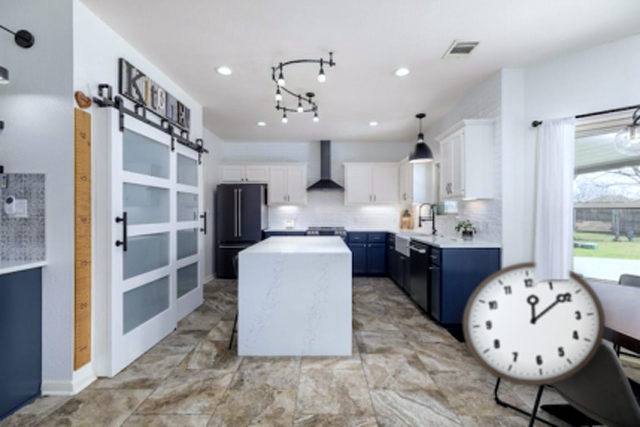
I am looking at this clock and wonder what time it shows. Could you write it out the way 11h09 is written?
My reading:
12h09
